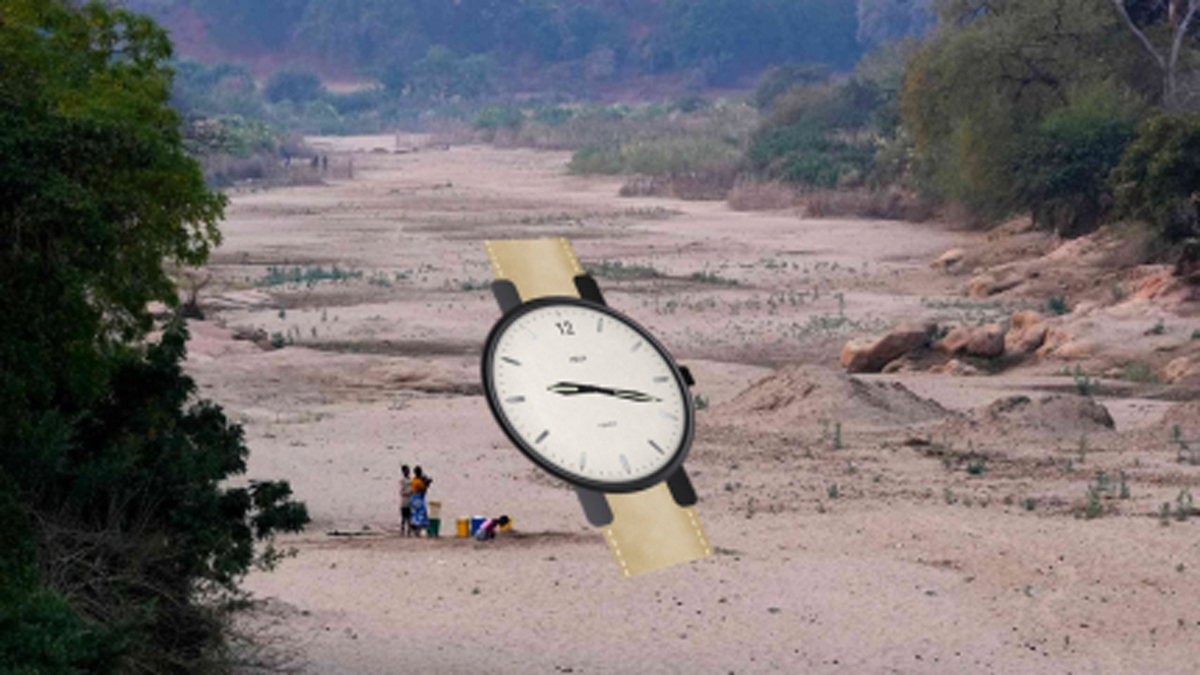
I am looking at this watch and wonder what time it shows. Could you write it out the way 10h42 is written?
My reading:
9h18
